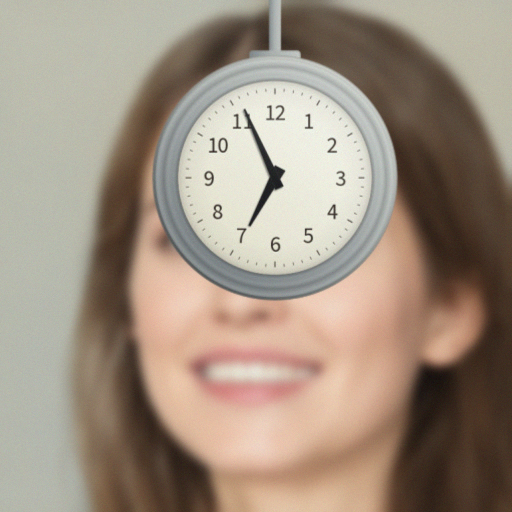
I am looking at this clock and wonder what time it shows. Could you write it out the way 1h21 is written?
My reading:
6h56
